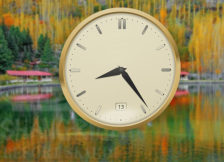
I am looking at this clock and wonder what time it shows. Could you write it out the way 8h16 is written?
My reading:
8h24
